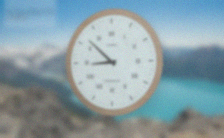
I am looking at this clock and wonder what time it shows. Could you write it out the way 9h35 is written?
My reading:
8h52
